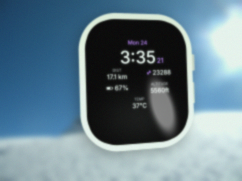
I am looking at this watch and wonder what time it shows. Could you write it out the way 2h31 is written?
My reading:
3h35
